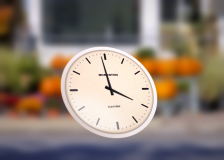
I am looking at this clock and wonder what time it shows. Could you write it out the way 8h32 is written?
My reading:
3h59
